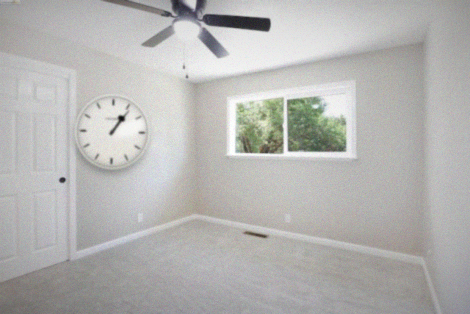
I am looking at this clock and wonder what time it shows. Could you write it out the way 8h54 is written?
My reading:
1h06
